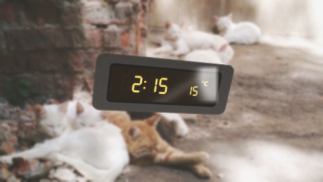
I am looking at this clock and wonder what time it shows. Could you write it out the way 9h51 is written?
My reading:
2h15
